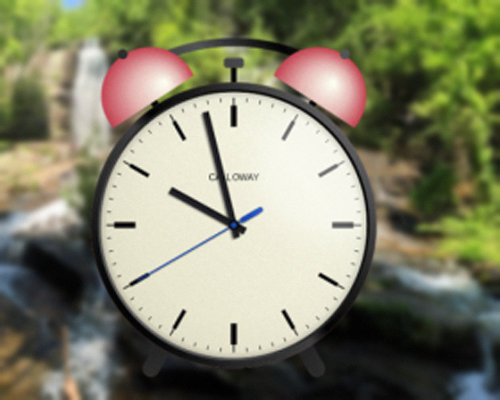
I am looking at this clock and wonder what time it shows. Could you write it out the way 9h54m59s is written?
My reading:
9h57m40s
